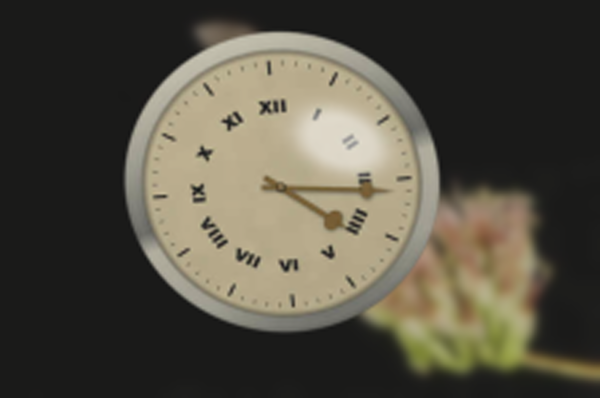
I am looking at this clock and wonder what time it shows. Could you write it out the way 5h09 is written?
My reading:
4h16
